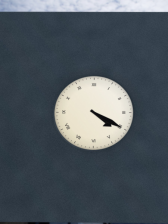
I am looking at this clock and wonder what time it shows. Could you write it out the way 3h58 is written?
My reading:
4h20
